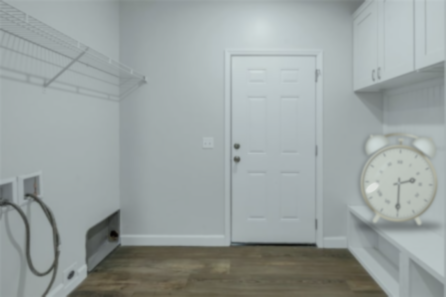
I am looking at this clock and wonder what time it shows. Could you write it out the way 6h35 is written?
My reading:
2h30
